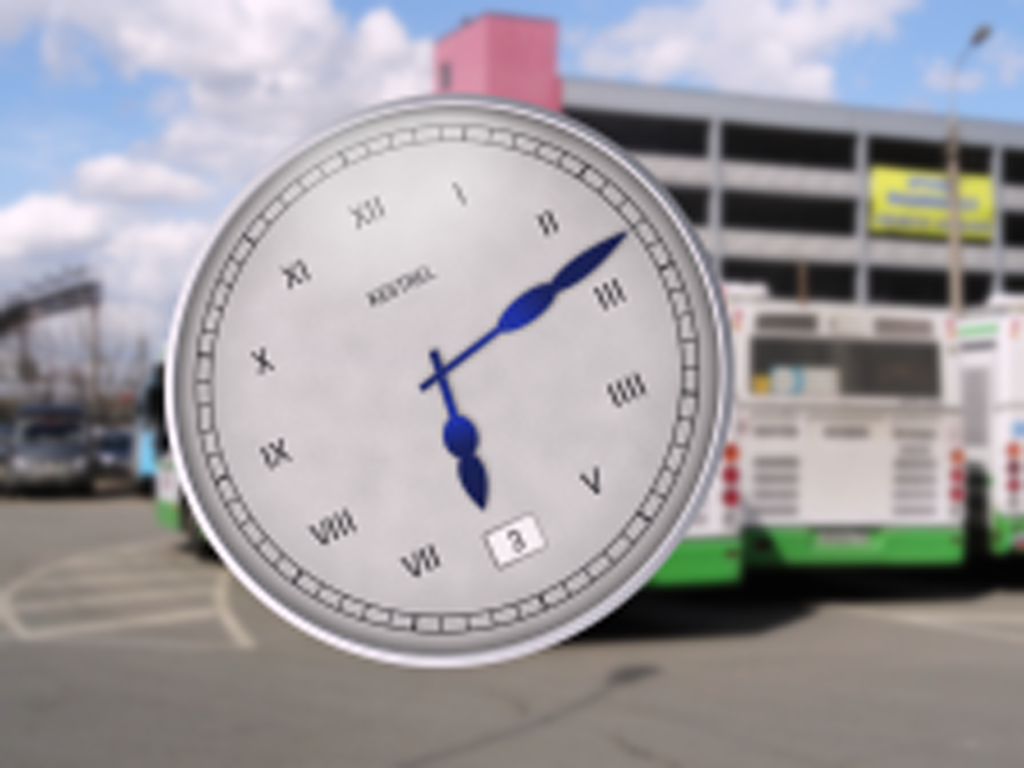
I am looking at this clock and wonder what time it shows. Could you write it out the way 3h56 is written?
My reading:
6h13
